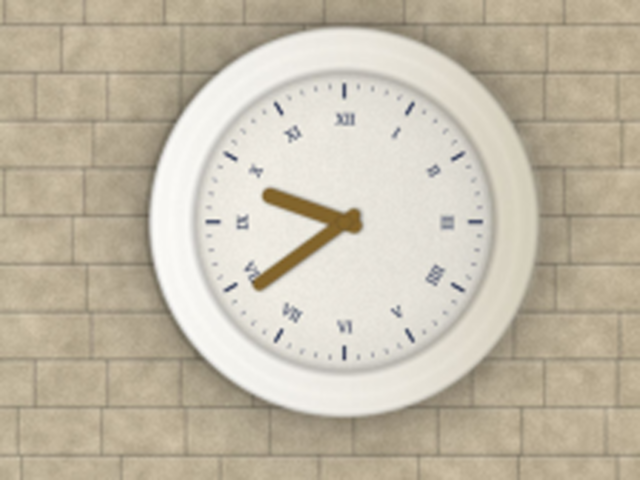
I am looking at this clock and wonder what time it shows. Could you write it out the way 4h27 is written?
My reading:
9h39
